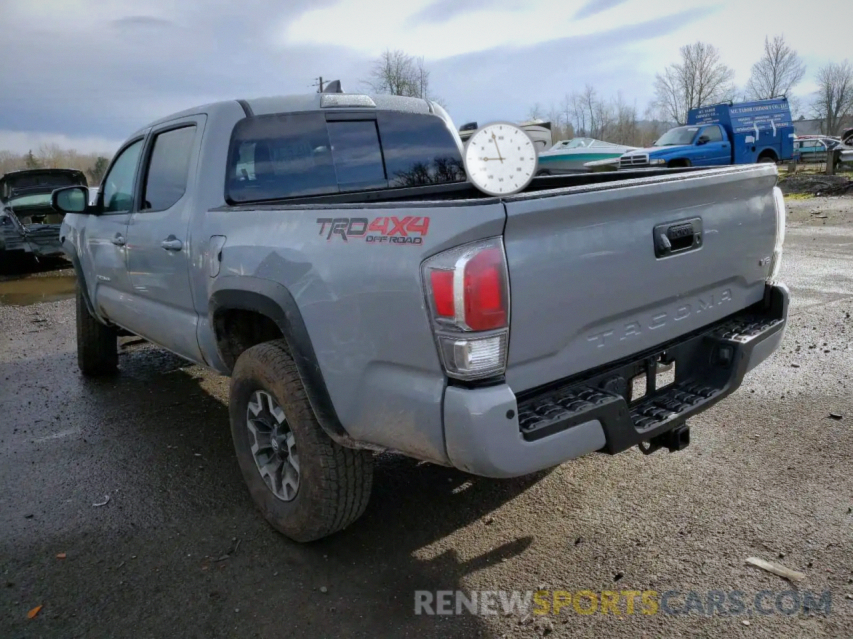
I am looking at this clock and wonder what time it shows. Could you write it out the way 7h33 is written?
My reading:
8h57
